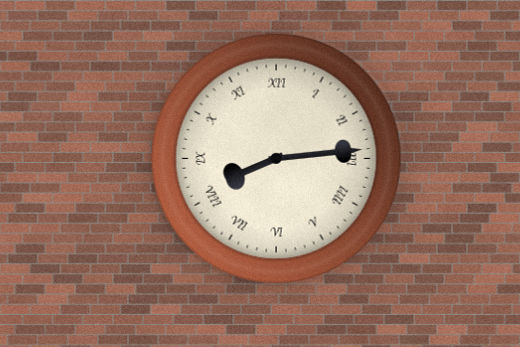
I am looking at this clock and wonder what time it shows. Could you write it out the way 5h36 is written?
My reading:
8h14
